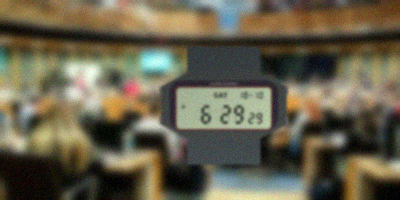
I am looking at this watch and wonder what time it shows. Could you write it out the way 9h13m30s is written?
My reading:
6h29m29s
